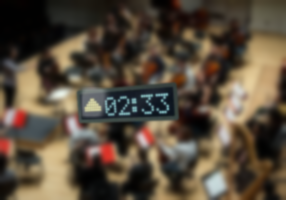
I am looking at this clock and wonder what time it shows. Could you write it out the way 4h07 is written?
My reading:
2h33
